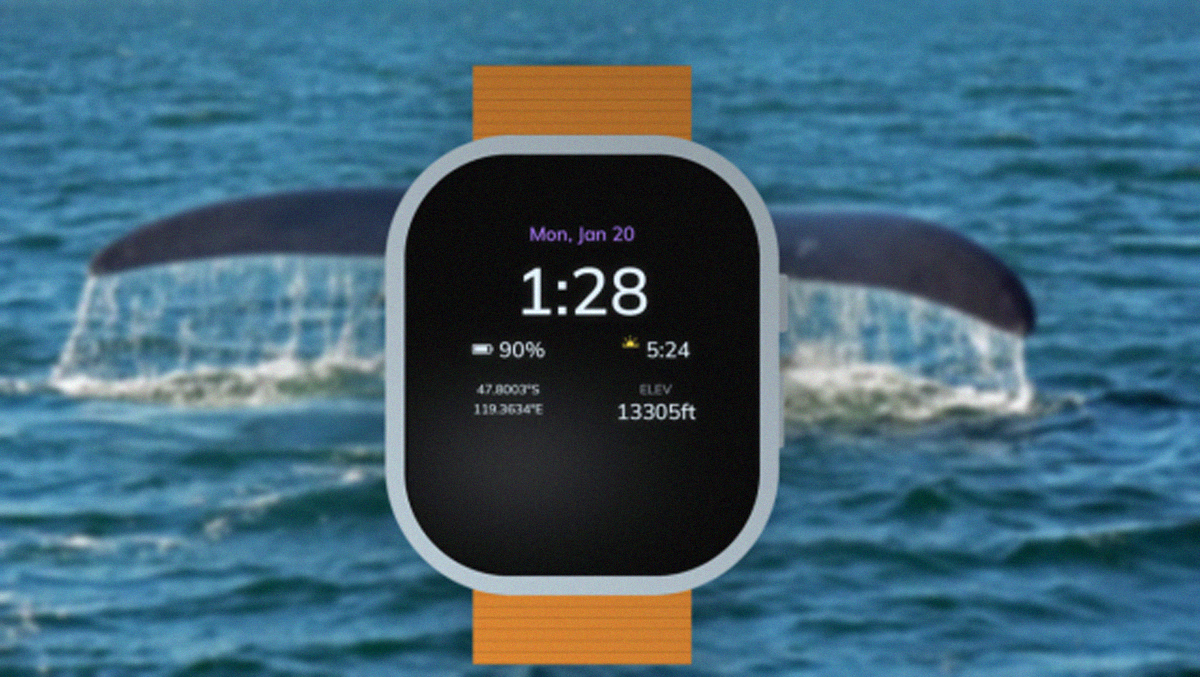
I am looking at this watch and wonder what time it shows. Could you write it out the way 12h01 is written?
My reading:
1h28
